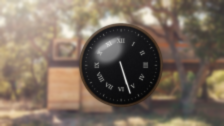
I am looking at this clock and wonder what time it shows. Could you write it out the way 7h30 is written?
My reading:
5h27
